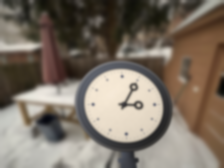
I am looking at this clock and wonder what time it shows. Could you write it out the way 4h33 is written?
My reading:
3h05
